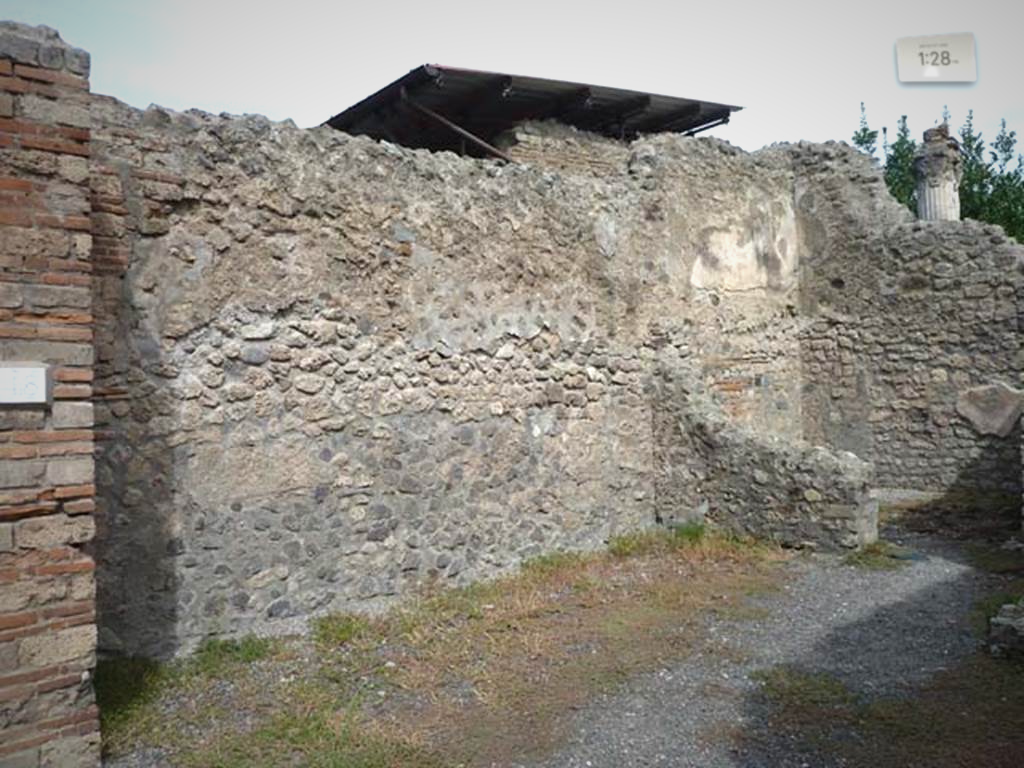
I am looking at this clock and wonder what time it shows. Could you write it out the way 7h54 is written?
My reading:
1h28
